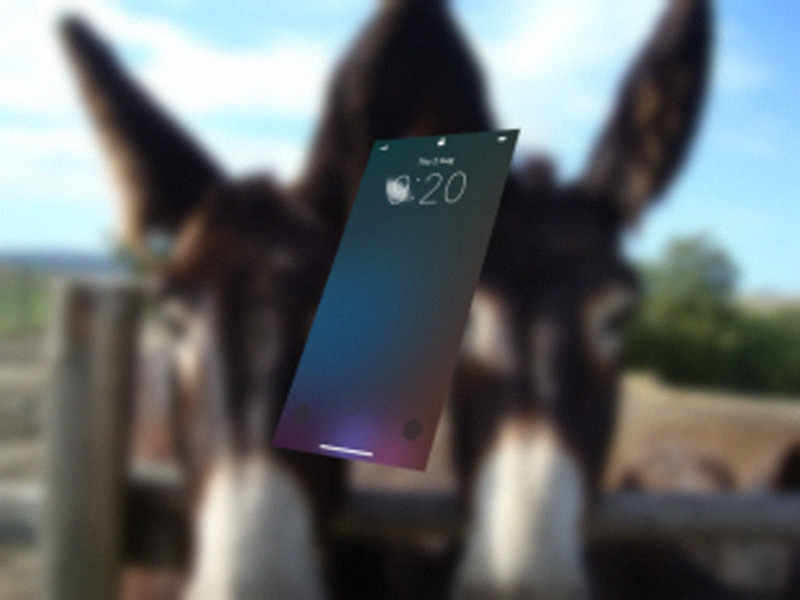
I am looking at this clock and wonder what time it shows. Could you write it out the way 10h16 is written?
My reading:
9h20
